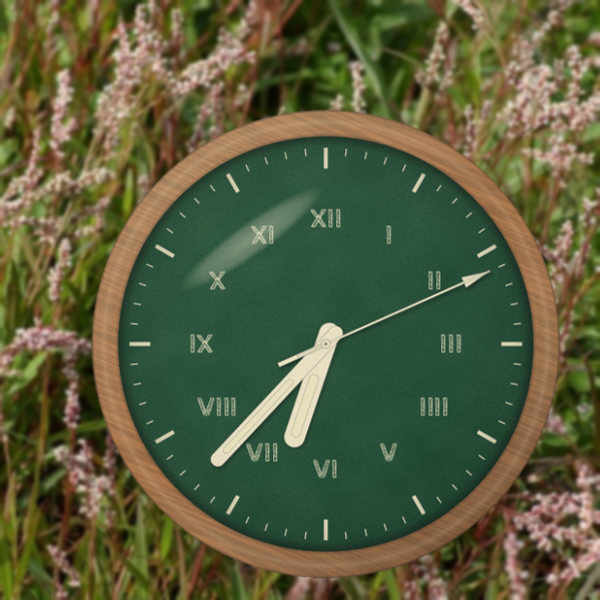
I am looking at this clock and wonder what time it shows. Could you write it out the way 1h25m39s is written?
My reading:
6h37m11s
